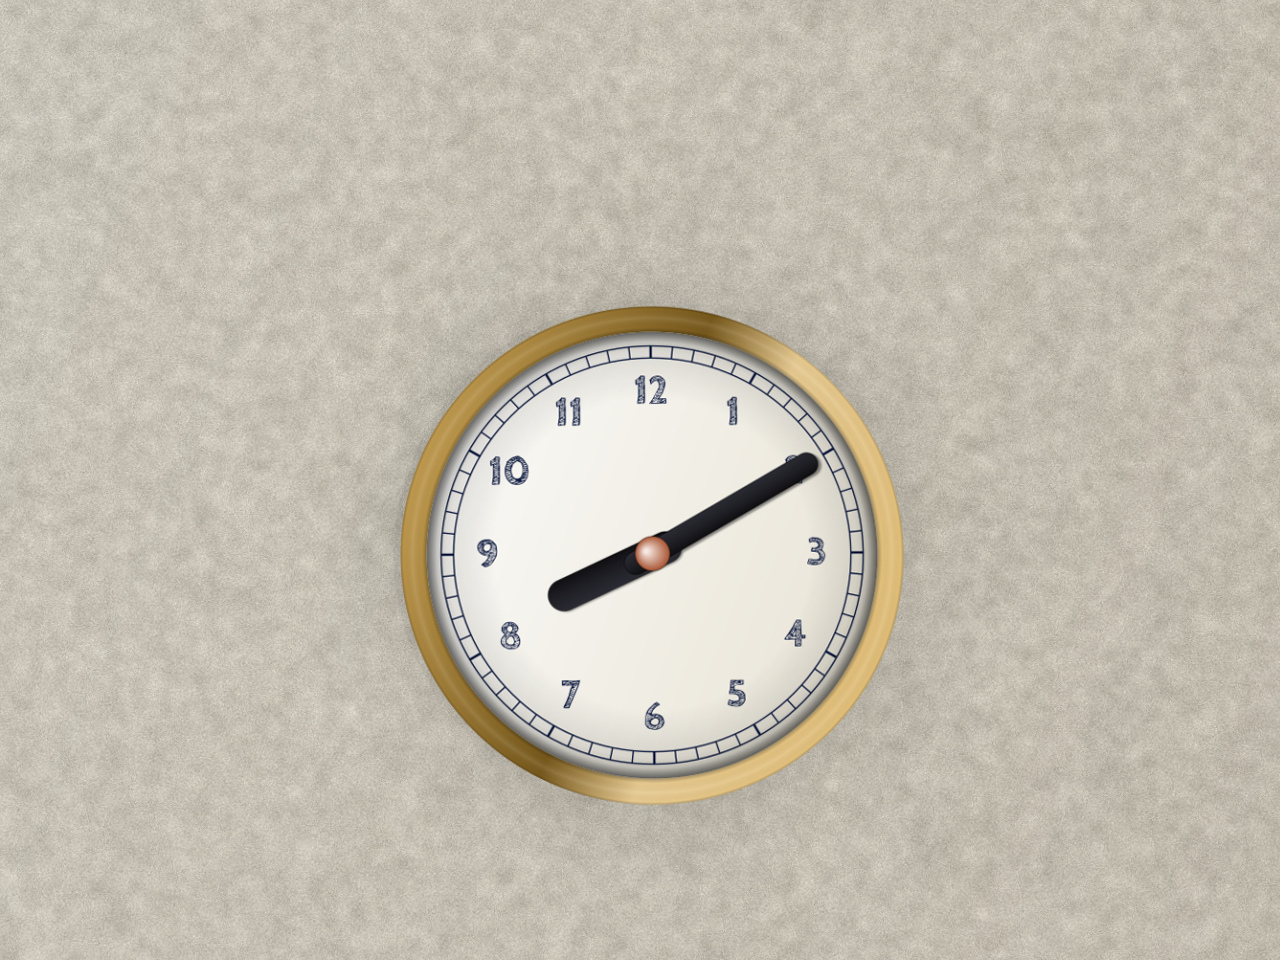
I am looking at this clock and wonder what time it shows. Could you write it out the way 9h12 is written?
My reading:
8h10
